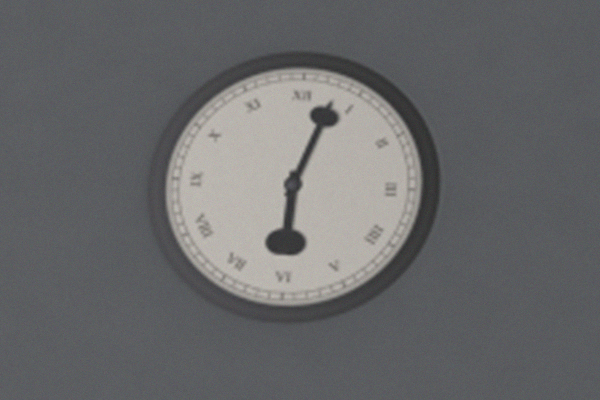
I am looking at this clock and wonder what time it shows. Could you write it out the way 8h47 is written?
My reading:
6h03
